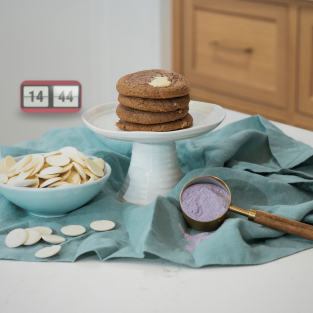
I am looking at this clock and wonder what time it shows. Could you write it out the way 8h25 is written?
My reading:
14h44
